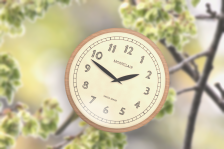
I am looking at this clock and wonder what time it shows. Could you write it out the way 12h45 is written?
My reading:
1h48
